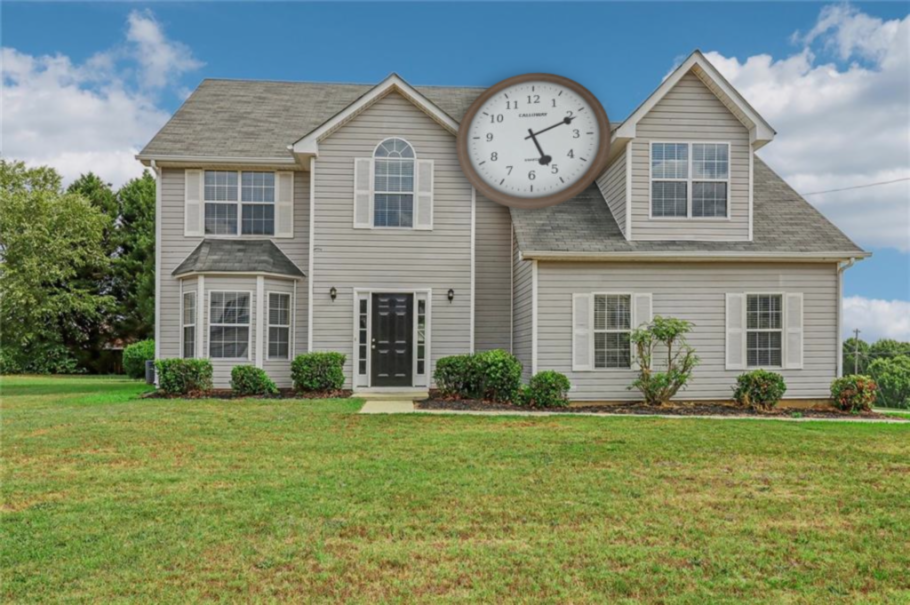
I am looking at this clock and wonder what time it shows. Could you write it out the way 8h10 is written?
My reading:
5h11
